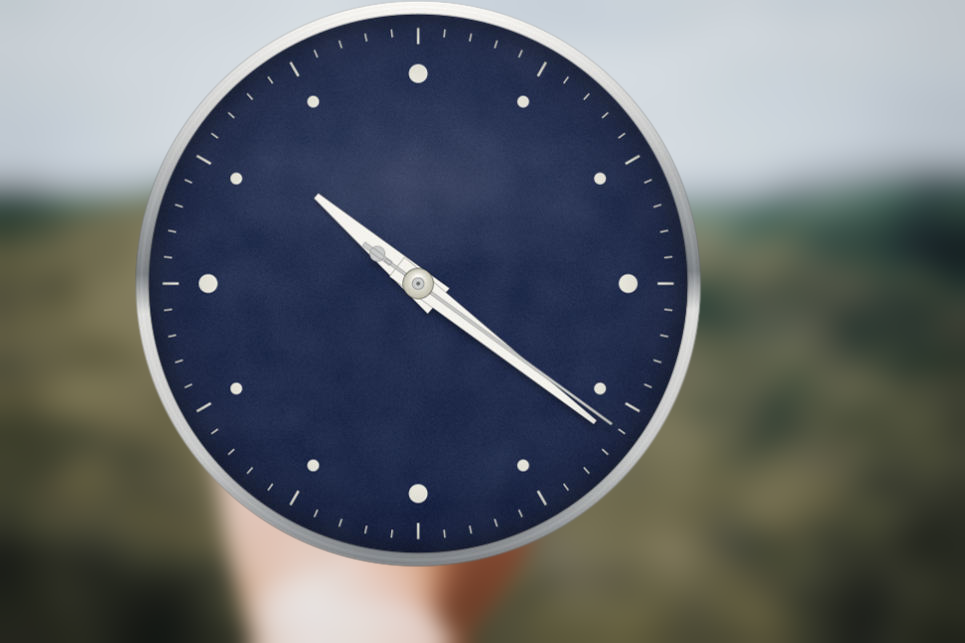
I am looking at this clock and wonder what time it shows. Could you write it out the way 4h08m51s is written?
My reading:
10h21m21s
